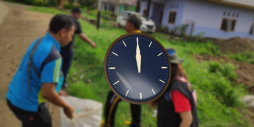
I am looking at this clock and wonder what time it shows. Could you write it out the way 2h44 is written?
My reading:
12h00
